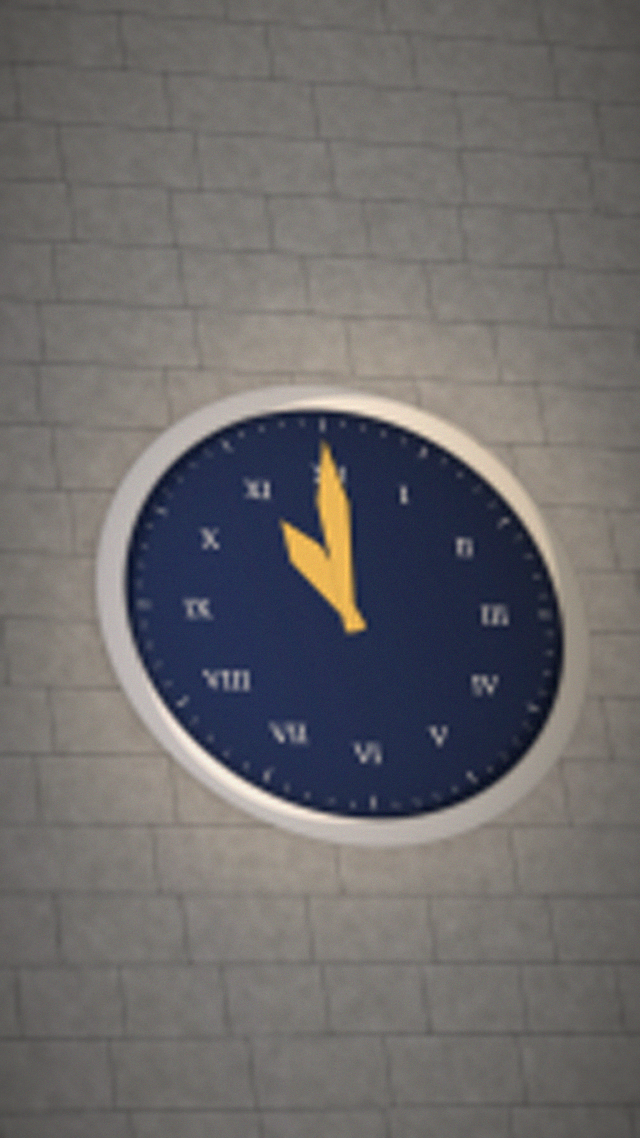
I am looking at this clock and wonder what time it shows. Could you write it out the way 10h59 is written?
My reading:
11h00
